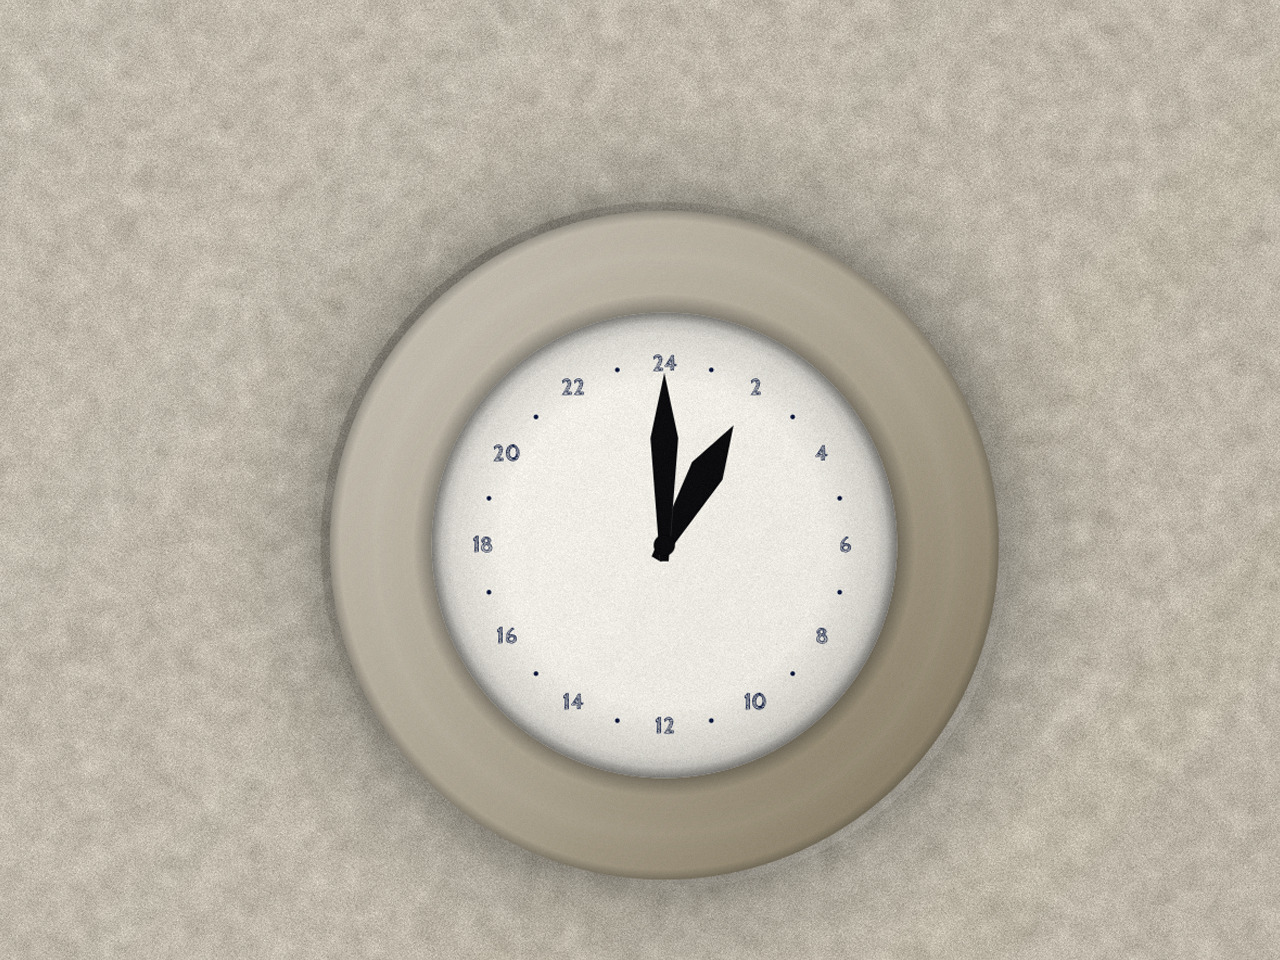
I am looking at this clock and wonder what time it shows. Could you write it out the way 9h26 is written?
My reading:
2h00
